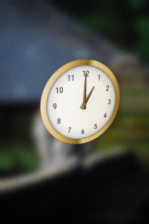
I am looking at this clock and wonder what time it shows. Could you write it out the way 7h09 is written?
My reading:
1h00
